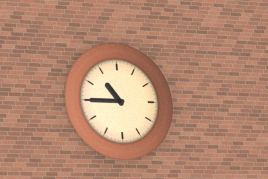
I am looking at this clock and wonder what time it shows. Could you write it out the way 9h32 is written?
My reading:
10h45
